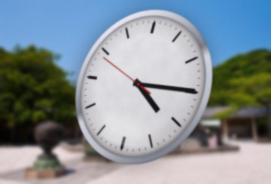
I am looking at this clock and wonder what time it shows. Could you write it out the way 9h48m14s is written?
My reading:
4h14m49s
